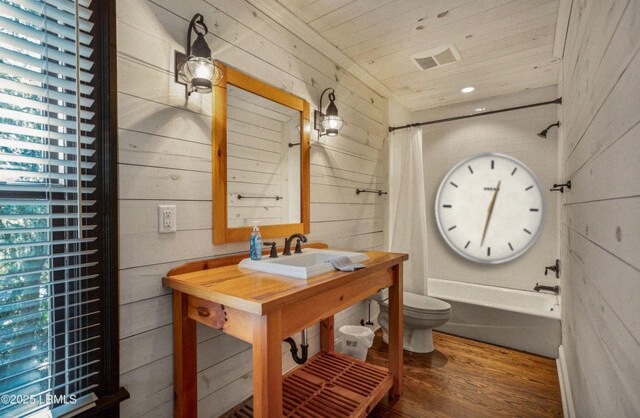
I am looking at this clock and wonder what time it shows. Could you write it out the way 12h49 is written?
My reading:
12h32
